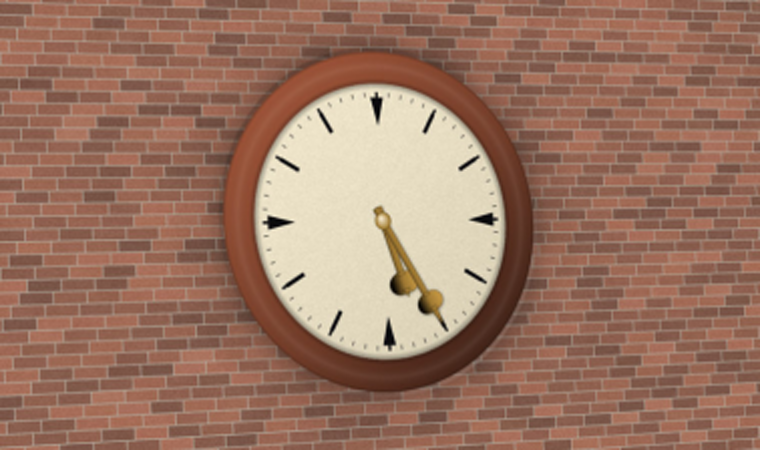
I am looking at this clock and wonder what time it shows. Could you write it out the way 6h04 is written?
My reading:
5h25
